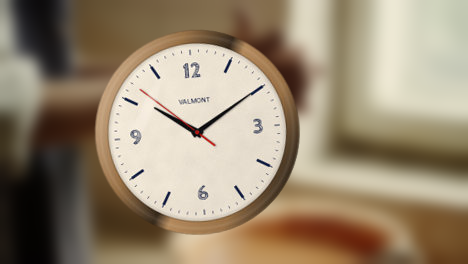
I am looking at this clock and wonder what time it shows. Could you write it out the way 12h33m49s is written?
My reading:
10h09m52s
